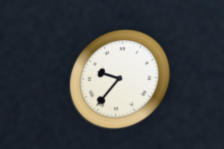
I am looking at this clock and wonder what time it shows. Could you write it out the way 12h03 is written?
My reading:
9h36
